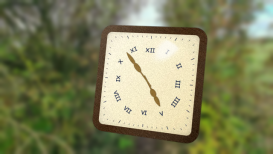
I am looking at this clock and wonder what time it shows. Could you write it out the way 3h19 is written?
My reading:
4h53
